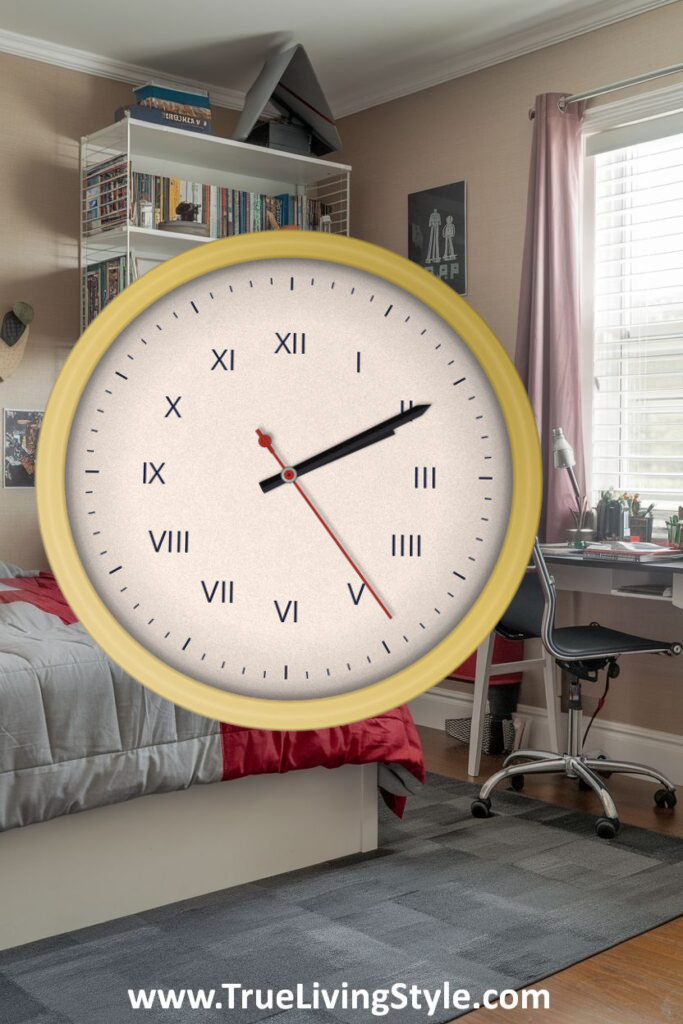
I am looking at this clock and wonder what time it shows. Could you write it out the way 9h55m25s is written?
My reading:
2h10m24s
